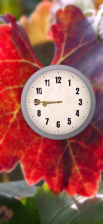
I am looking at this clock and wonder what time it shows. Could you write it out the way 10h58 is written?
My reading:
8h45
